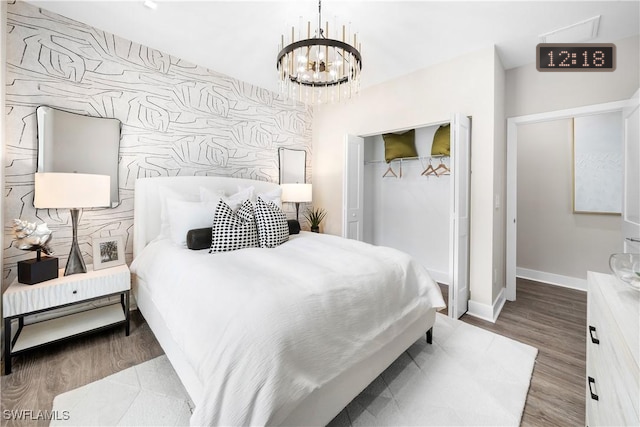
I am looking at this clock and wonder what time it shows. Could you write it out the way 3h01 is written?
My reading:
12h18
